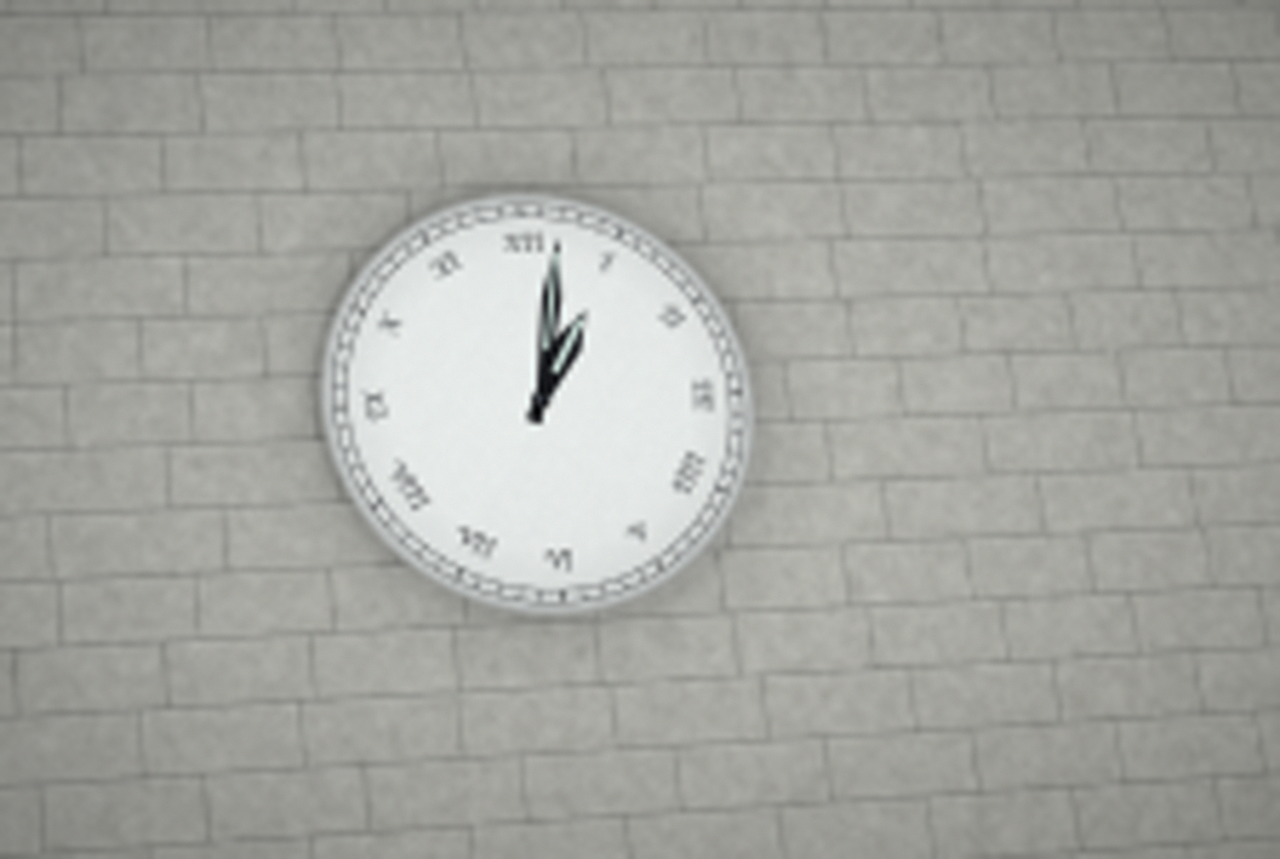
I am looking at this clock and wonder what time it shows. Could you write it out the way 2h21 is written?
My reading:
1h02
